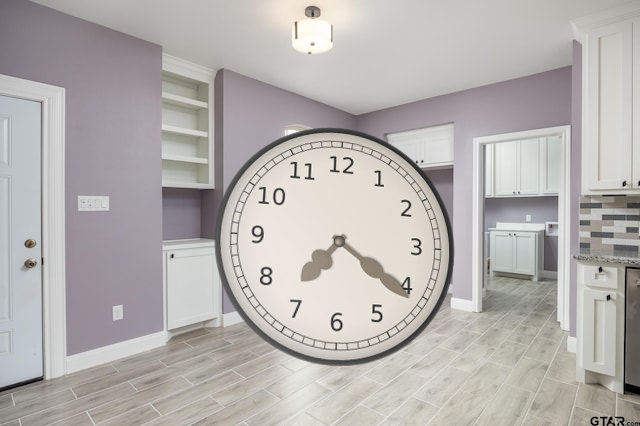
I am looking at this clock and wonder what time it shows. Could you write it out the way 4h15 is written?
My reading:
7h21
